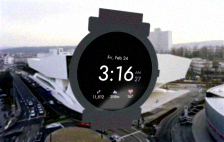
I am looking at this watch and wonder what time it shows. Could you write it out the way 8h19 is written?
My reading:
3h16
